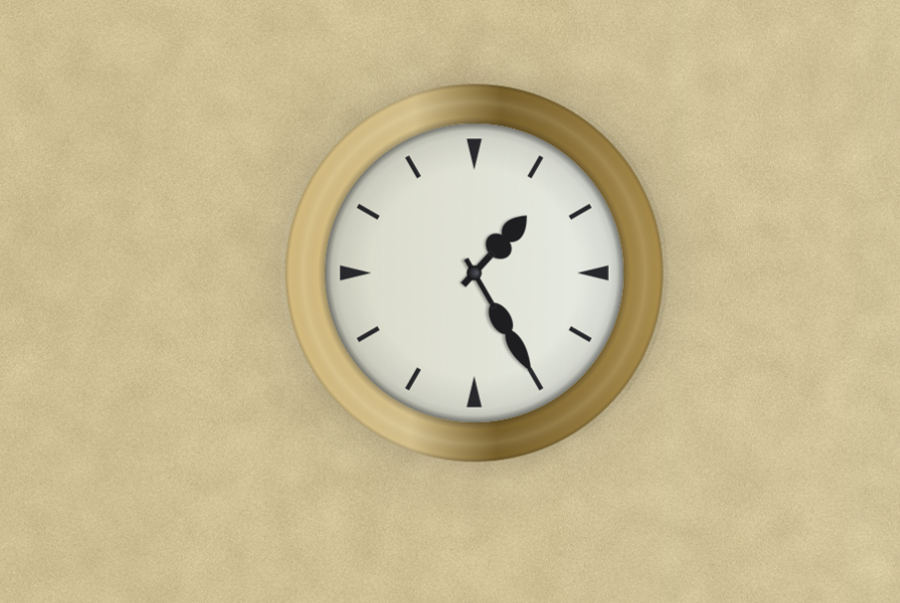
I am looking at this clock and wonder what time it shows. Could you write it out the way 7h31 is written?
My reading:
1h25
